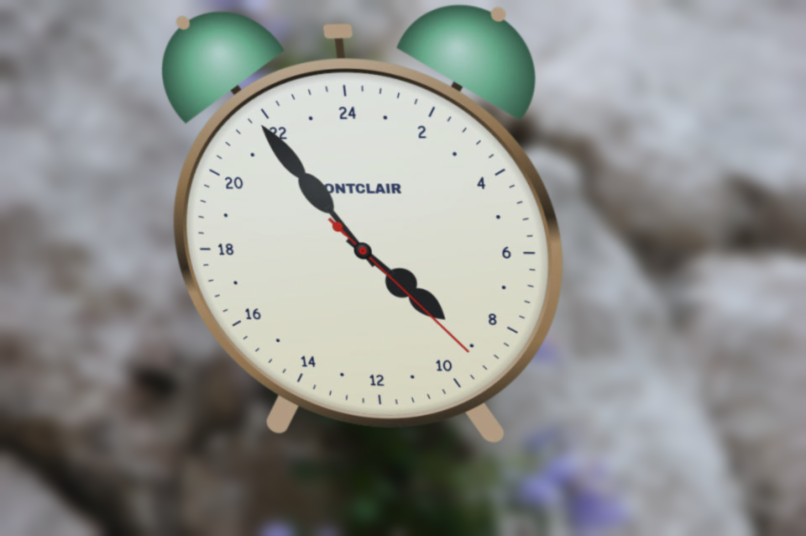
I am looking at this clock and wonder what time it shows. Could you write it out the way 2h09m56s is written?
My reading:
8h54m23s
